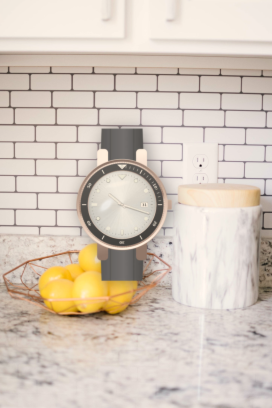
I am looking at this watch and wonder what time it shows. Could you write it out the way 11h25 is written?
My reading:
10h18
